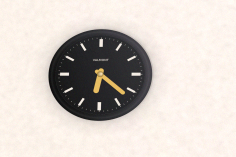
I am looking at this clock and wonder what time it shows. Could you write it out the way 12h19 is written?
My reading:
6h22
